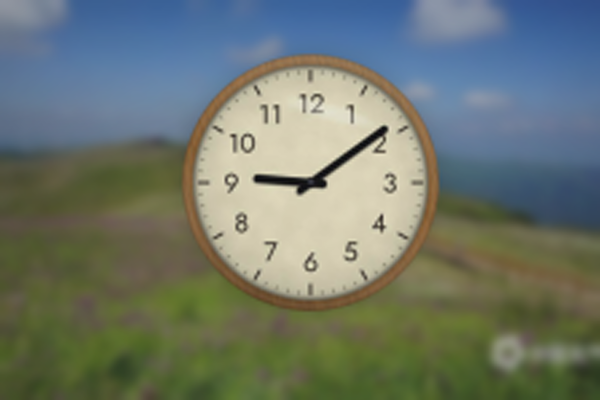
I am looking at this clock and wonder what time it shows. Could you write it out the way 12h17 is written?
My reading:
9h09
